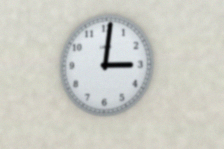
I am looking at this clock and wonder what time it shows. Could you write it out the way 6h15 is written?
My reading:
3h01
